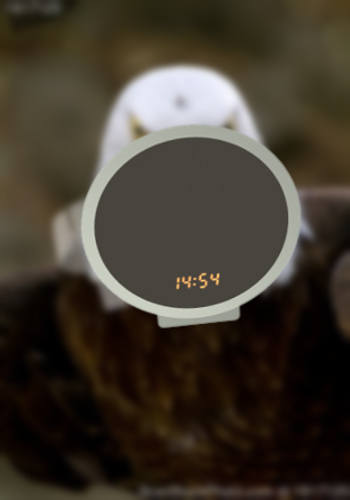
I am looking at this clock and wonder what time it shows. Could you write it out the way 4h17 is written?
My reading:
14h54
